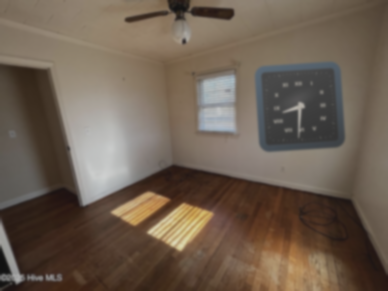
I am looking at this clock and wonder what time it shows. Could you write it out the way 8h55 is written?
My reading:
8h31
